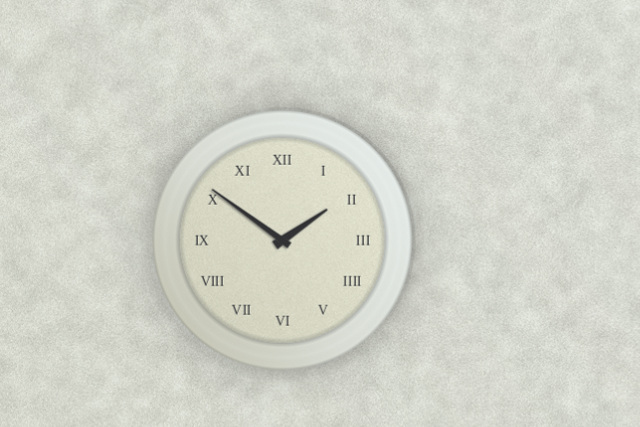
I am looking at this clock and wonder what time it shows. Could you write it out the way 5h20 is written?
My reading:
1h51
